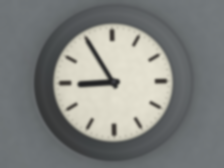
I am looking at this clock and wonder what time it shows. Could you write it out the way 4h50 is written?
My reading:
8h55
